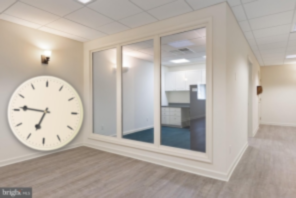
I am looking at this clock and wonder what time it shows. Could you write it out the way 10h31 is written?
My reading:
6h46
